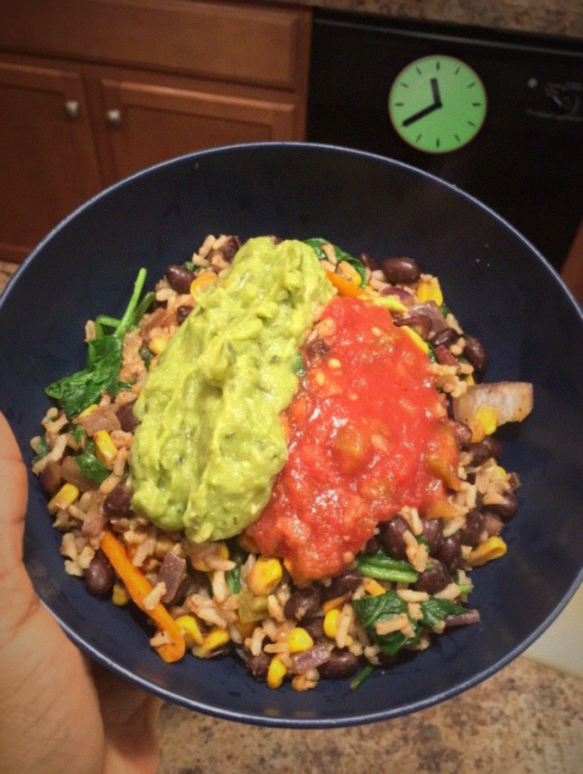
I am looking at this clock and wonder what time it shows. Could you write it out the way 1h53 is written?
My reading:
11h40
